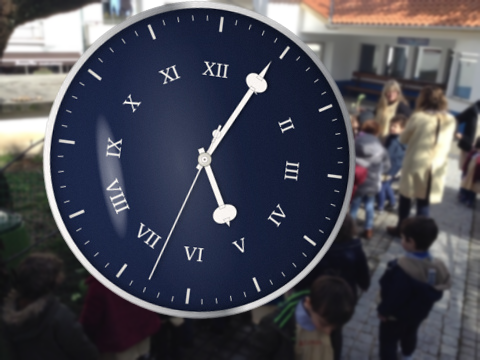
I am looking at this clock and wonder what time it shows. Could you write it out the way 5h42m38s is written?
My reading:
5h04m33s
